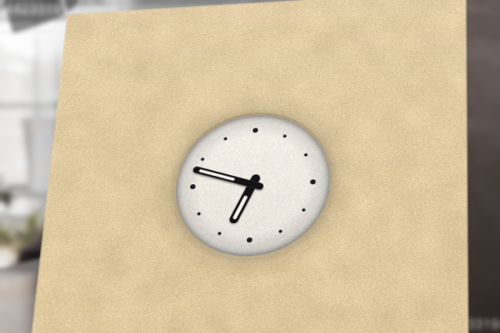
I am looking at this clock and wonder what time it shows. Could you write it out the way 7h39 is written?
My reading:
6h48
